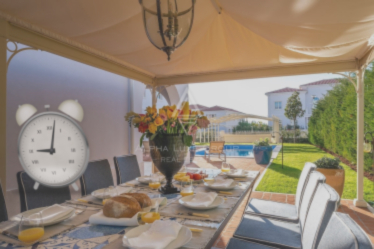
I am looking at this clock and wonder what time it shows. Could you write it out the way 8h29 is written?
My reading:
9h02
